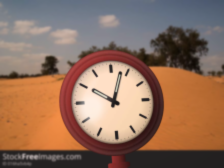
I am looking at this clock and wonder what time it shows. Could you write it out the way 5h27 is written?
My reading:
10h03
